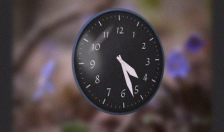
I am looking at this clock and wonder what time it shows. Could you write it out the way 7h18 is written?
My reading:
4h27
